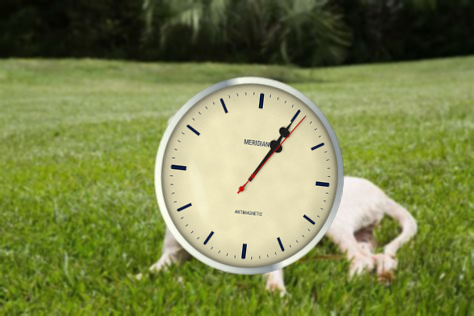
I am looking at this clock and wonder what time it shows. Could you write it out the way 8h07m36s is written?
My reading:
1h05m06s
